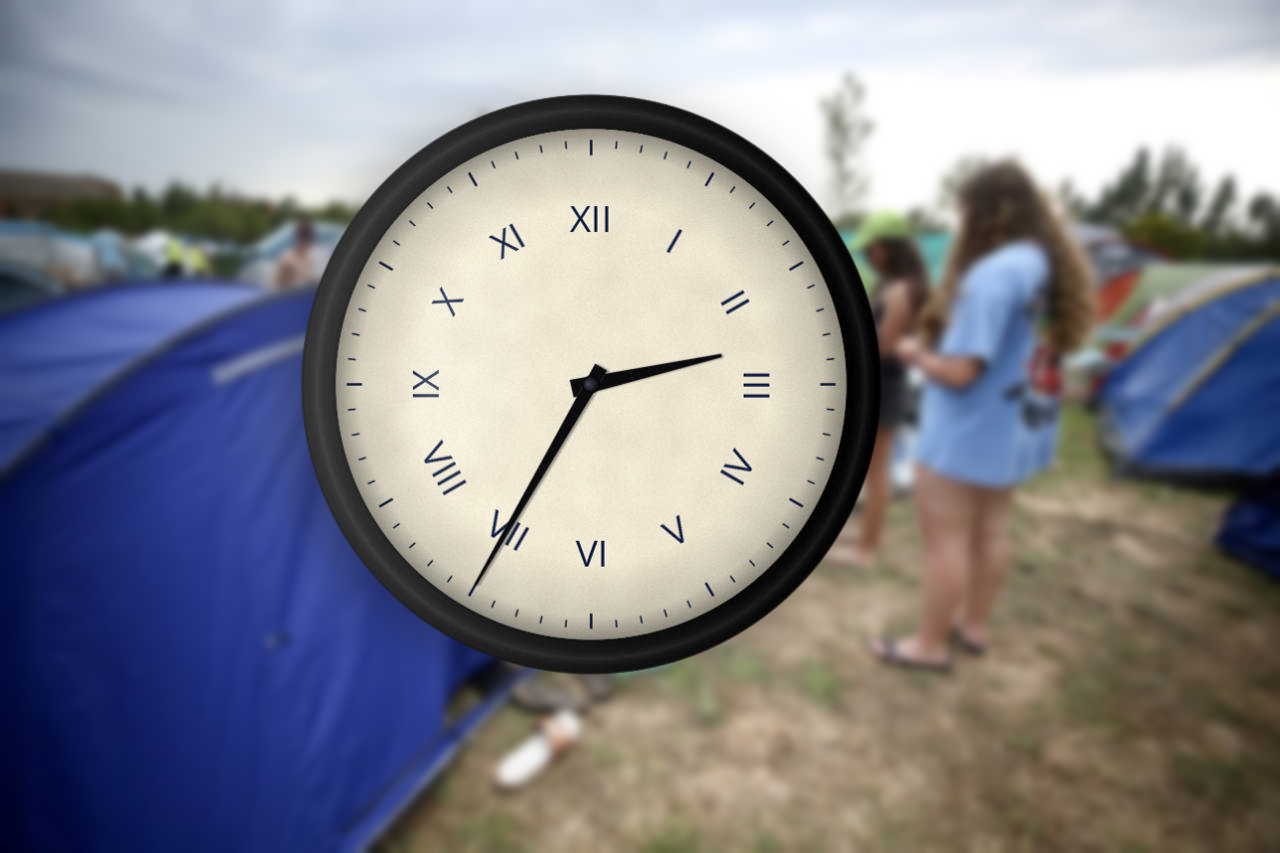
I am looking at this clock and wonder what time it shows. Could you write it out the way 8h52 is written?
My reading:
2h35
